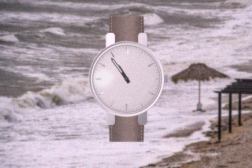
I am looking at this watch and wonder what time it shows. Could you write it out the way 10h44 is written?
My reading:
10h54
